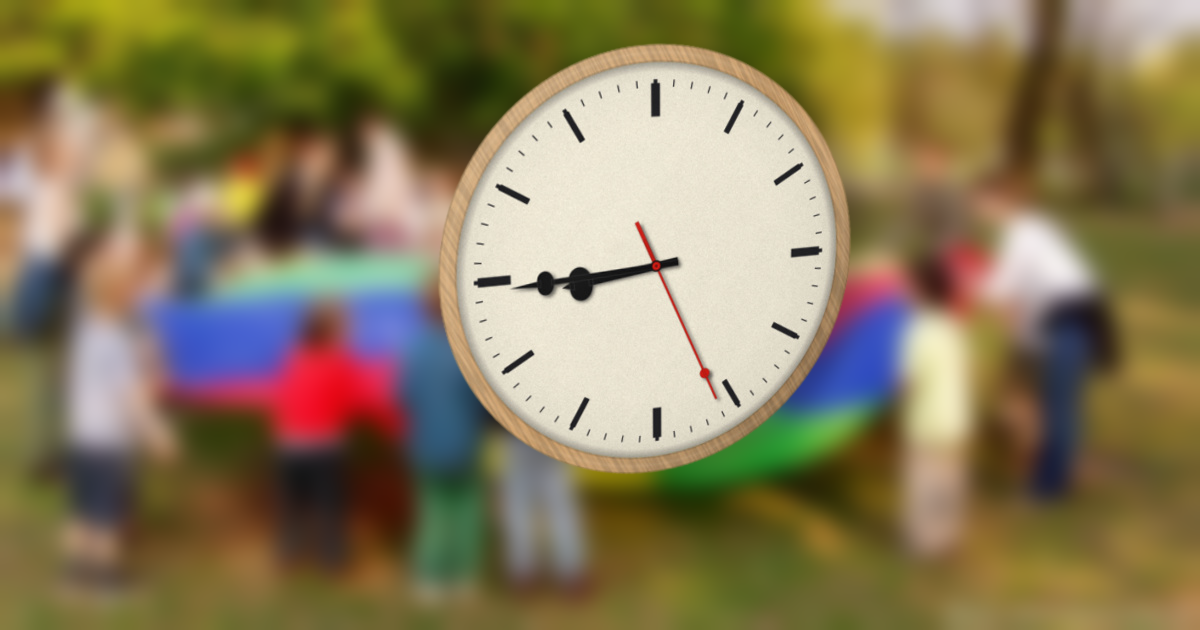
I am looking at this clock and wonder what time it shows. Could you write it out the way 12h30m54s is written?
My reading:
8h44m26s
